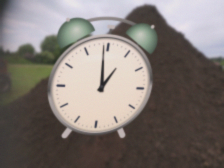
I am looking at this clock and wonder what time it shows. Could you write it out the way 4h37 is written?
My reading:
12h59
